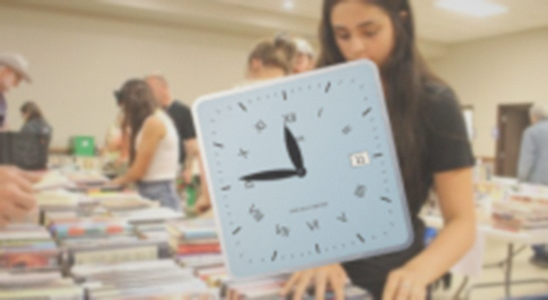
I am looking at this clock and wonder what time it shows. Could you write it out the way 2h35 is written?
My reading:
11h46
